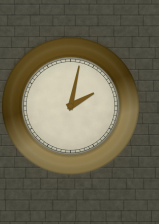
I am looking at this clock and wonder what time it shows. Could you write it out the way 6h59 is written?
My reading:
2h02
